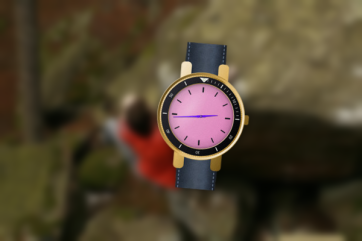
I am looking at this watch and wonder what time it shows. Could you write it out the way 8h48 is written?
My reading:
2h44
